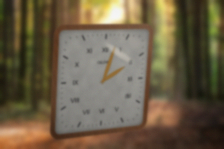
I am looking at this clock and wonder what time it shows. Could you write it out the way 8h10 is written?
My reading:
2h03
